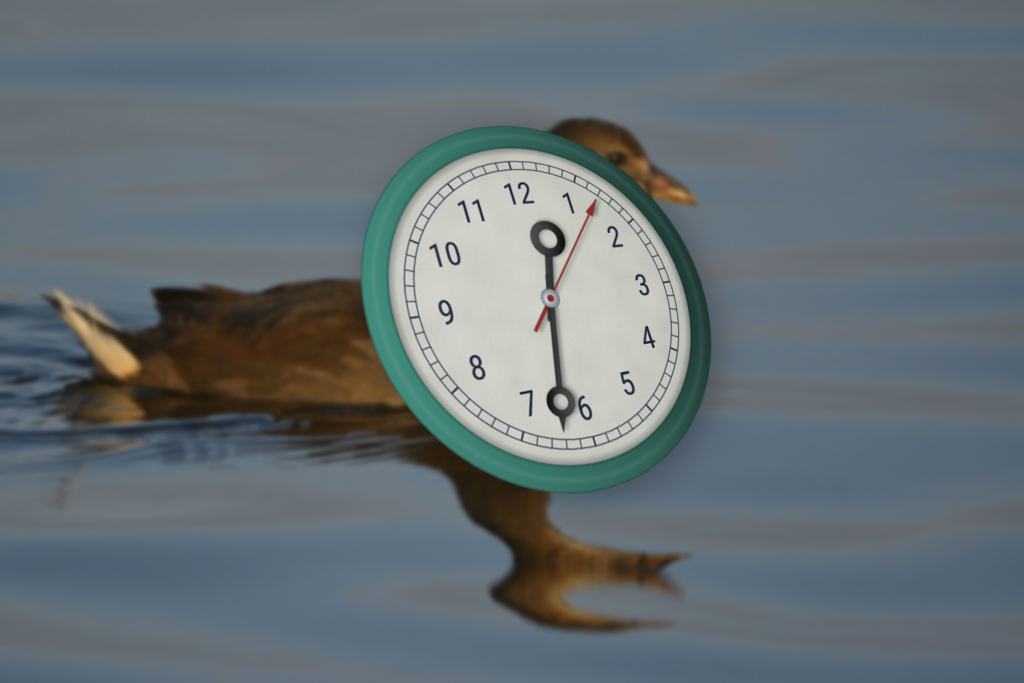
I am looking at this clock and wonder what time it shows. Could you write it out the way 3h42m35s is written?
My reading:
12h32m07s
